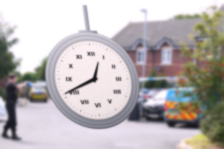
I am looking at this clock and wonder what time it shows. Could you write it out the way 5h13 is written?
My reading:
12h41
